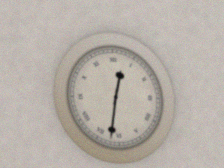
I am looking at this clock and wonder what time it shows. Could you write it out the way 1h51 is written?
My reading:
12h32
